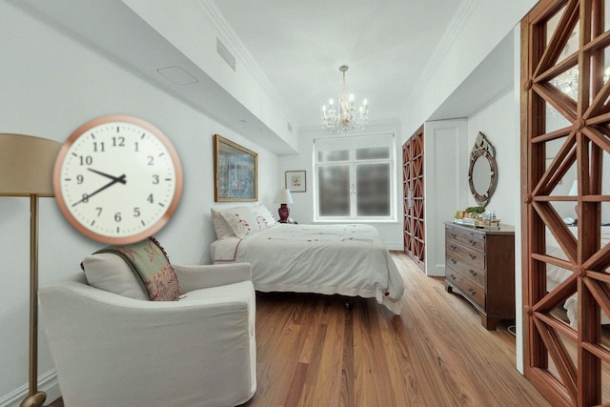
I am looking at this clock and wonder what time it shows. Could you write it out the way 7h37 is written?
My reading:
9h40
